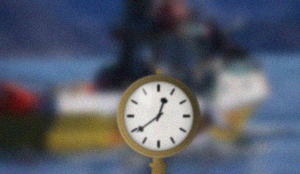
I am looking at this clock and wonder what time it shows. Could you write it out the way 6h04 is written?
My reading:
12h39
